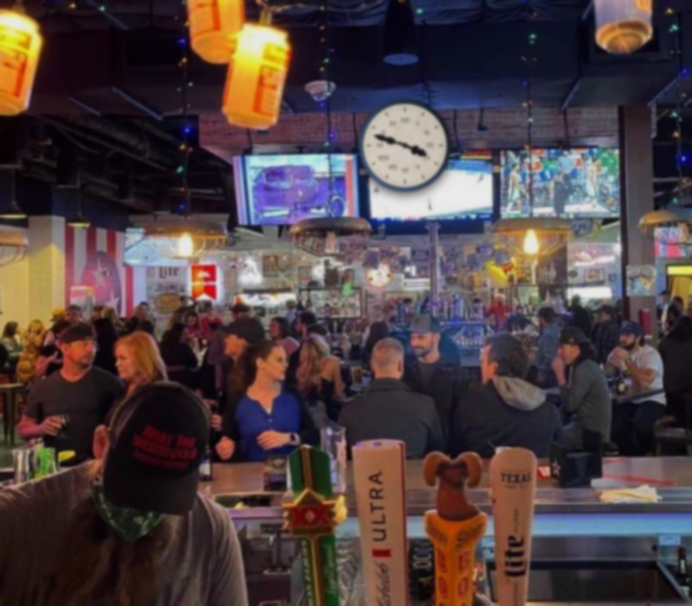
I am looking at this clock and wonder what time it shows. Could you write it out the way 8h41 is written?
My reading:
3h48
